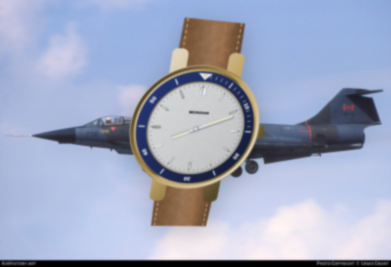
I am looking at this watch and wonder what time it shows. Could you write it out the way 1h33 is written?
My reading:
8h11
